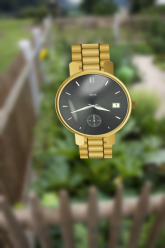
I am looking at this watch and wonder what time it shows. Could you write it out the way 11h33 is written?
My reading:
3h42
